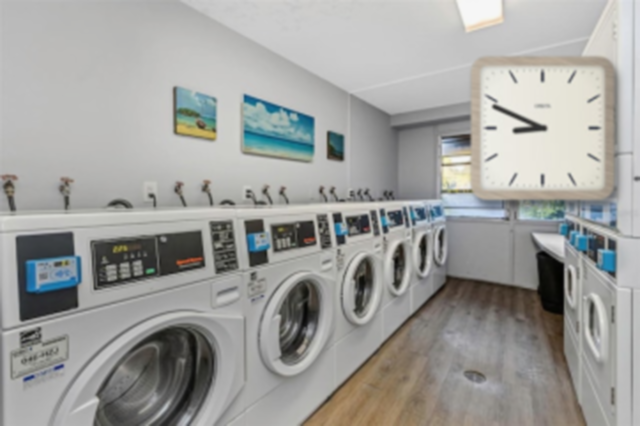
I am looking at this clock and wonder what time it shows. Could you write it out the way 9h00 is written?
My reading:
8h49
